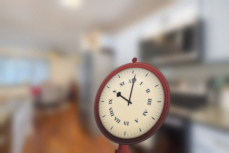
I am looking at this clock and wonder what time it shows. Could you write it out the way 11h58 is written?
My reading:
10h01
